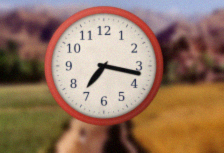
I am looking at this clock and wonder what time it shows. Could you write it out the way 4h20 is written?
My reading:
7h17
